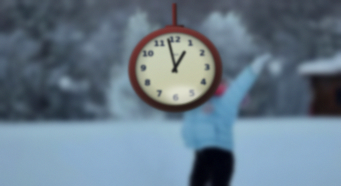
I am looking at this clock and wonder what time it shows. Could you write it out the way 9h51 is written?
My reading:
12h58
